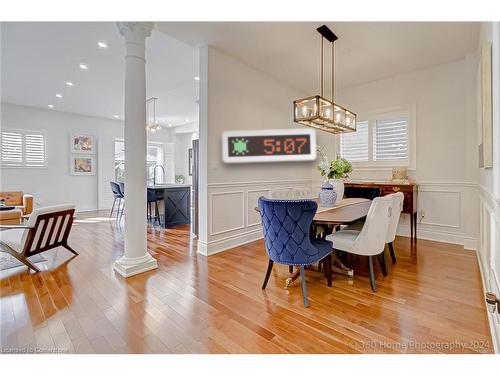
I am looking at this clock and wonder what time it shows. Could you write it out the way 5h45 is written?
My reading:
5h07
